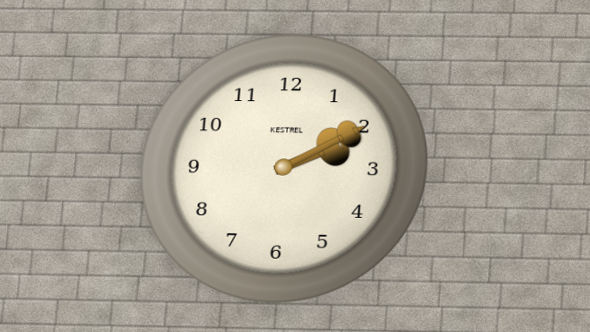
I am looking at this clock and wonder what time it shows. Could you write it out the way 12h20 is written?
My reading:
2h10
